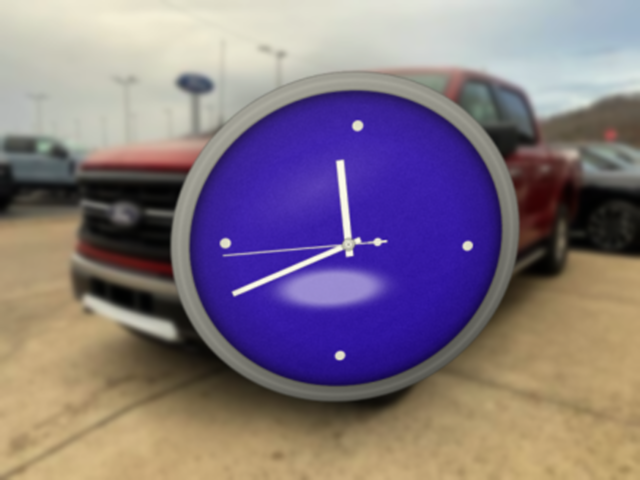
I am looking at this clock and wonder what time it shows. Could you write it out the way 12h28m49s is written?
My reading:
11h40m44s
